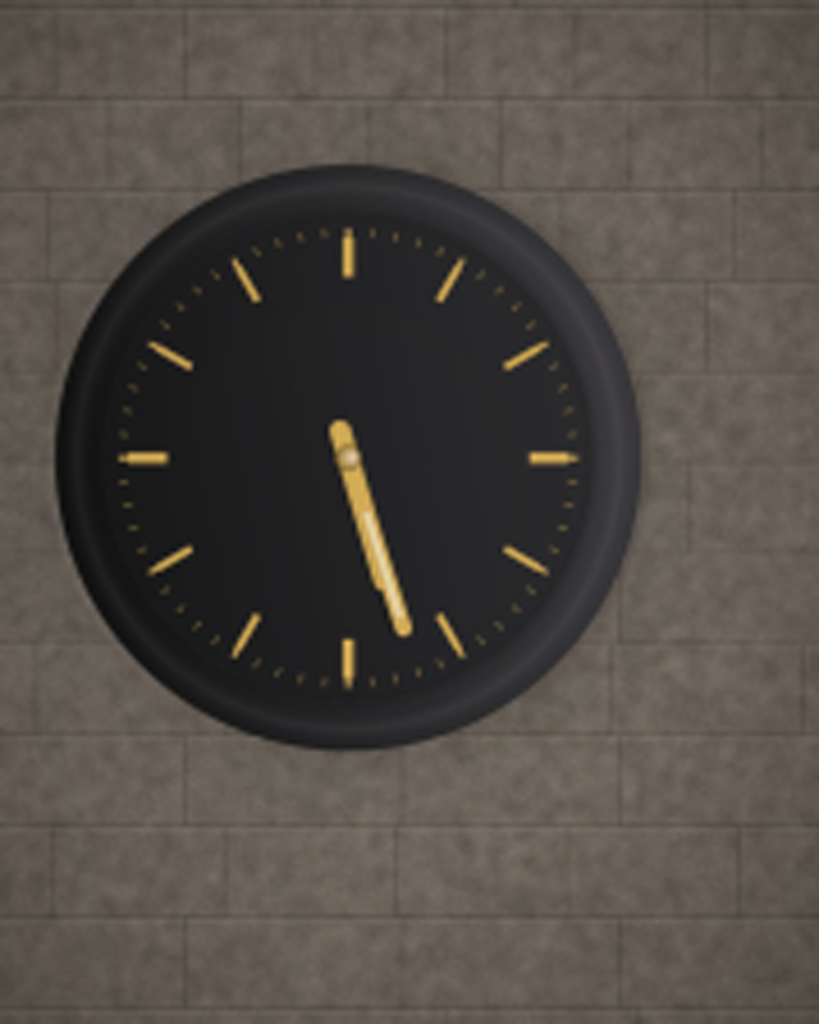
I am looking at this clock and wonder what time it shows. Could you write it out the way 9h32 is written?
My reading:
5h27
